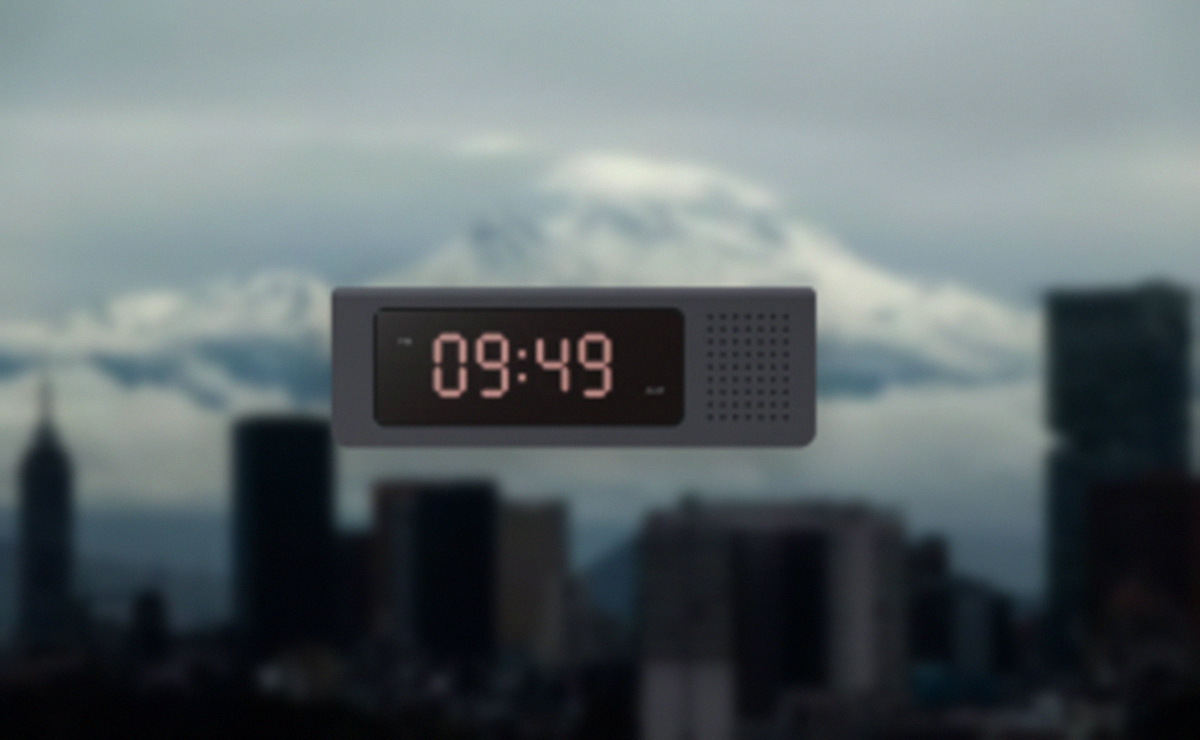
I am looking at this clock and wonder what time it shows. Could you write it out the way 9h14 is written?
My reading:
9h49
